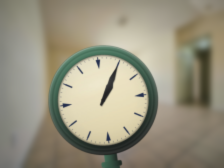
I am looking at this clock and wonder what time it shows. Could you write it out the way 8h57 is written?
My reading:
1h05
